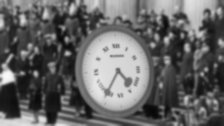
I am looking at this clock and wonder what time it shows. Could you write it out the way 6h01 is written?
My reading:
4h36
